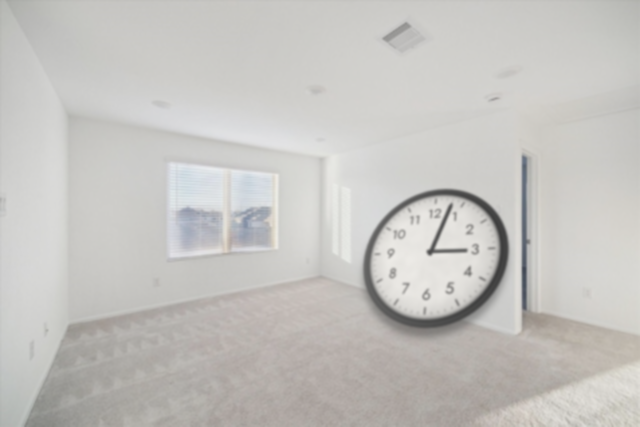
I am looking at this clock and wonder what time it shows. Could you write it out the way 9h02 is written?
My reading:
3h03
